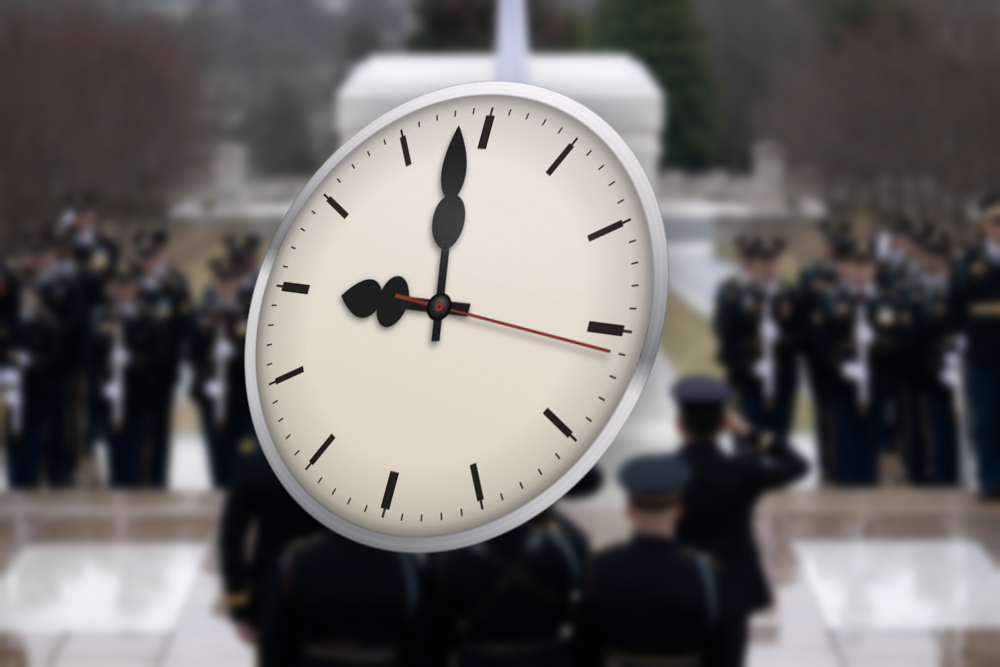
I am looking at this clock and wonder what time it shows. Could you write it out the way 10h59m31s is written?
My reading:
8h58m16s
